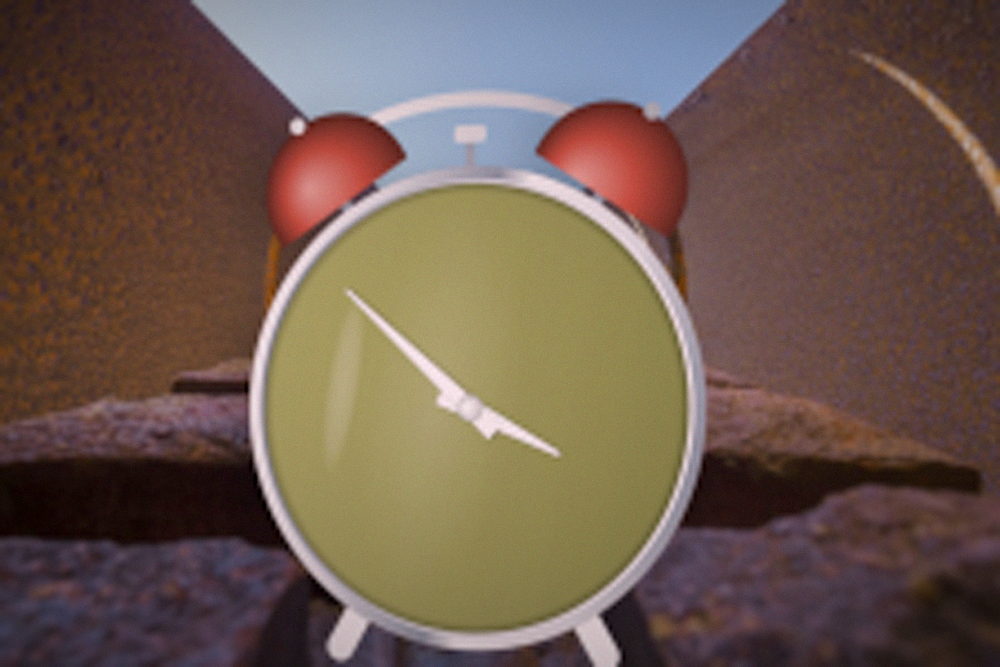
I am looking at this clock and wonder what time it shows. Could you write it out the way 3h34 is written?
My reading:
3h52
